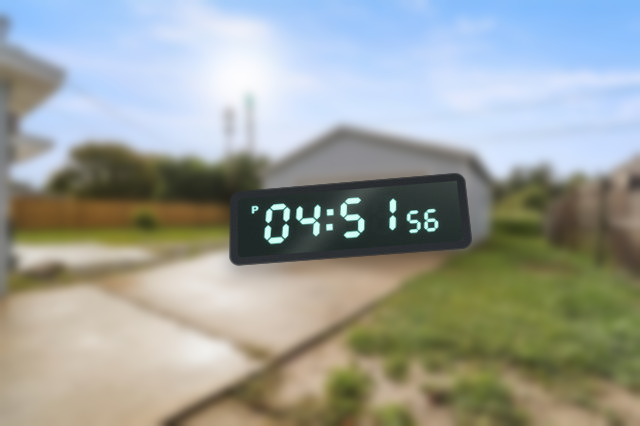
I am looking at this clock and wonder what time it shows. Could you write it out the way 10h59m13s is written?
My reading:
4h51m56s
